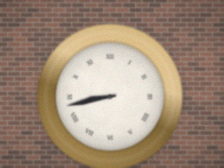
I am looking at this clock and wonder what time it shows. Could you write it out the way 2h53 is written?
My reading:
8h43
